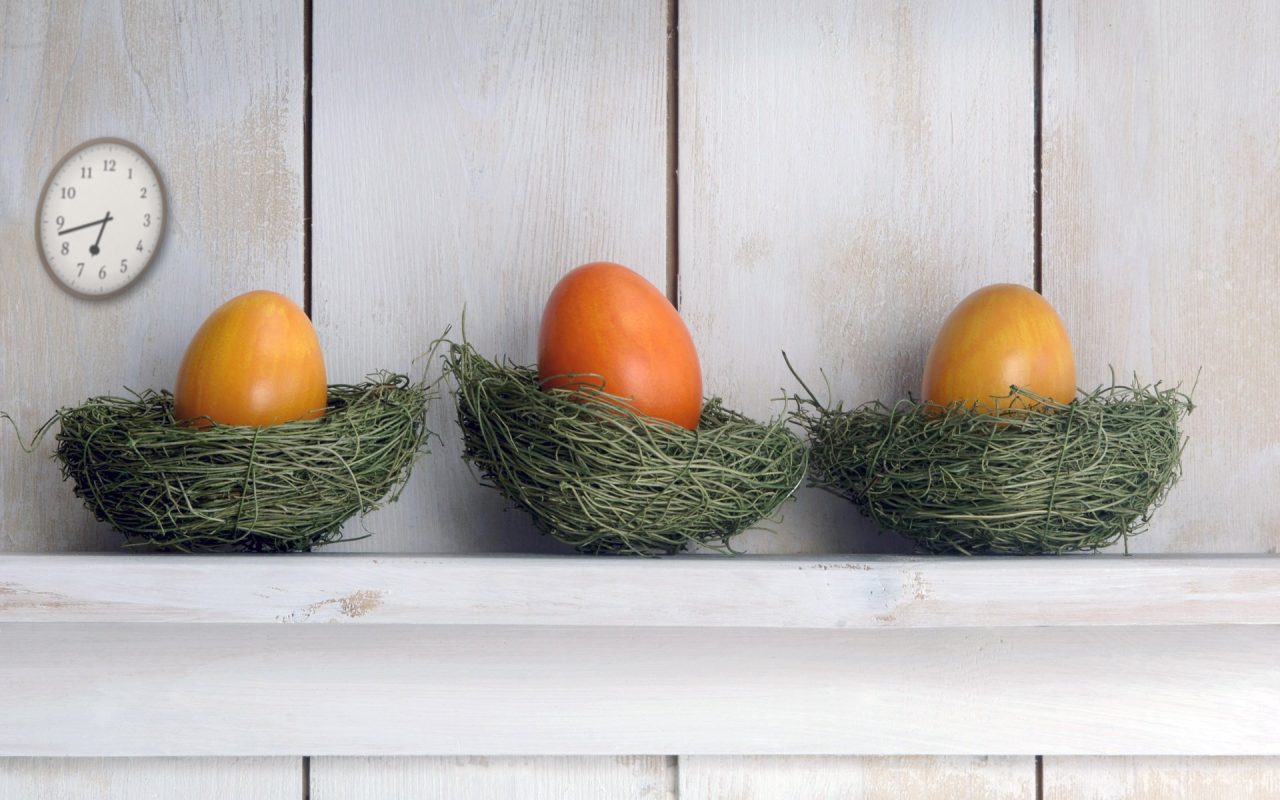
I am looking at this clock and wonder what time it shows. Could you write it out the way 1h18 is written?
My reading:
6h43
